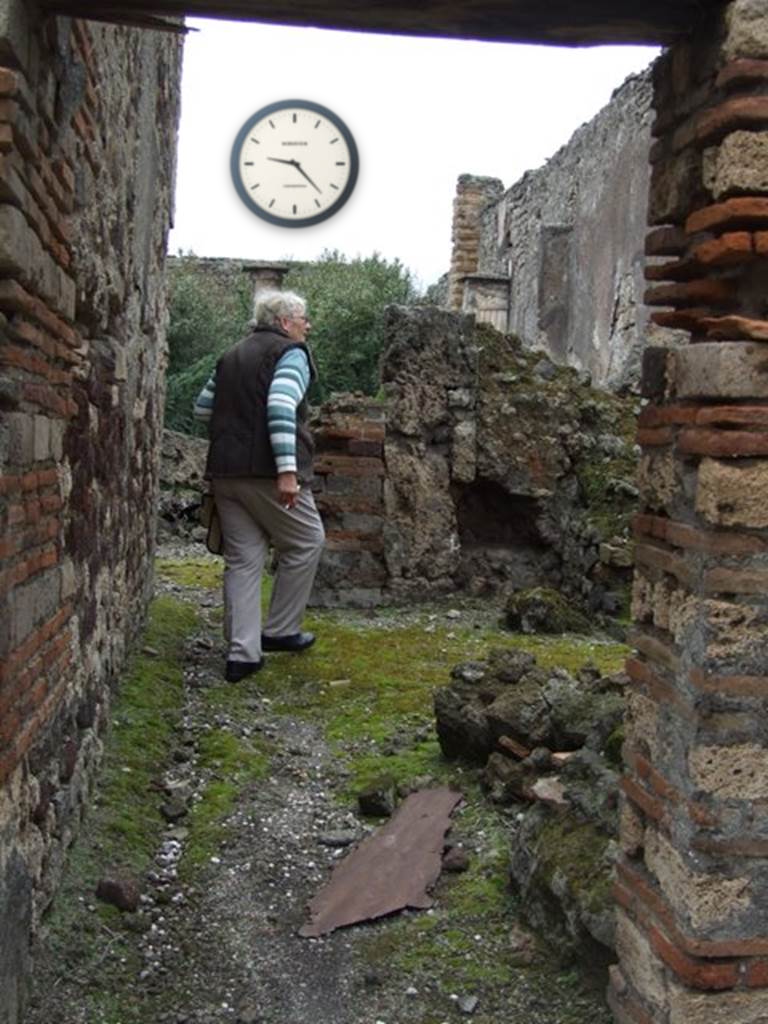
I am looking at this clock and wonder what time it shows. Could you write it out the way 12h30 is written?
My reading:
9h23
